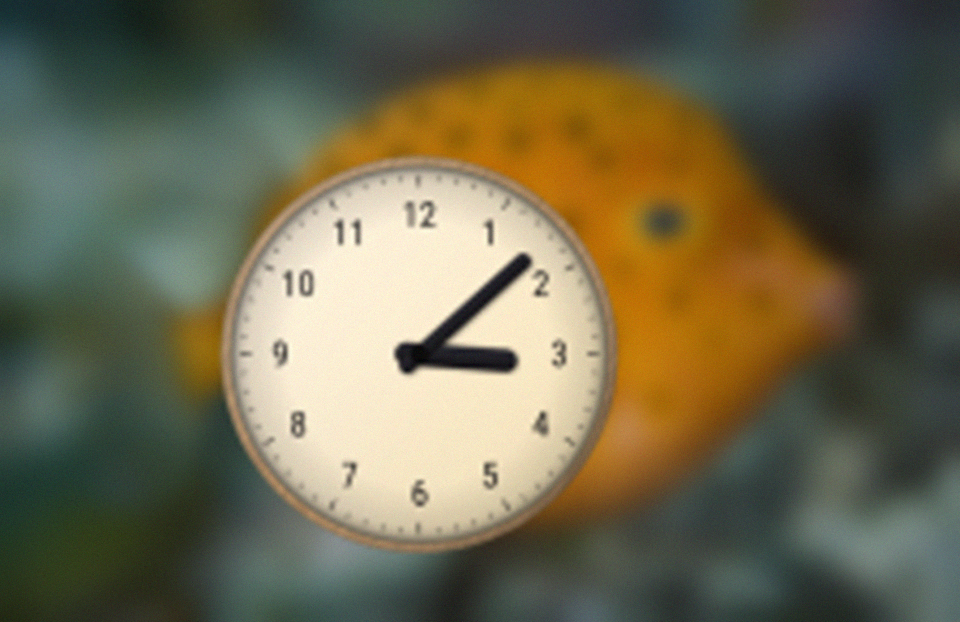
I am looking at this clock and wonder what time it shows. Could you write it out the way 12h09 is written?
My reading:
3h08
